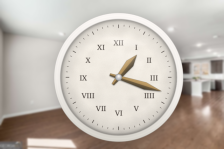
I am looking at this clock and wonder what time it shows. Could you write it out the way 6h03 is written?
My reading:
1h18
